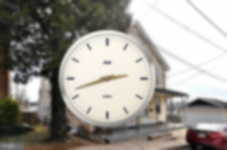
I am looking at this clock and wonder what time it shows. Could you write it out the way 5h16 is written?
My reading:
2h42
